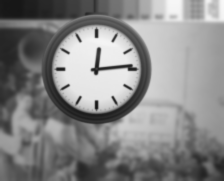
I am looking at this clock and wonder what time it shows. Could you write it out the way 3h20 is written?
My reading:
12h14
